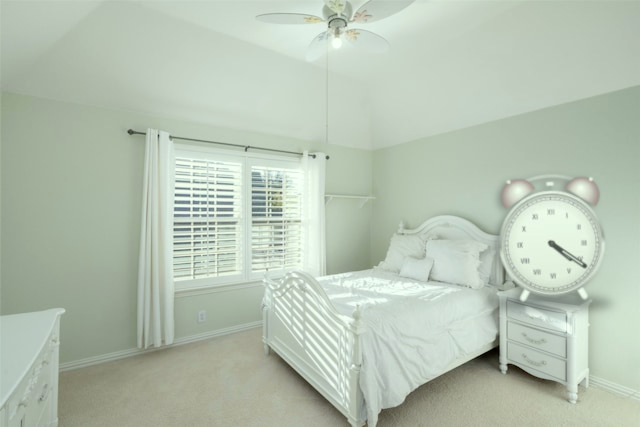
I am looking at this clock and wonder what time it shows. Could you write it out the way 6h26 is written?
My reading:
4h21
